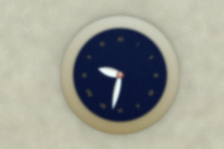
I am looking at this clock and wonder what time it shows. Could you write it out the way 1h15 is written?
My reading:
9h32
